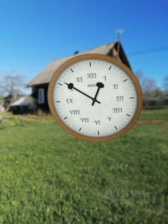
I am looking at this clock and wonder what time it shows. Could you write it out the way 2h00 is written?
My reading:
12h51
